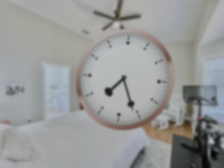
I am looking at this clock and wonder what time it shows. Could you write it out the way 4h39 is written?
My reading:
7h26
